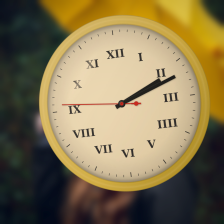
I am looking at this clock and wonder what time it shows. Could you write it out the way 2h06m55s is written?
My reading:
2h11m46s
